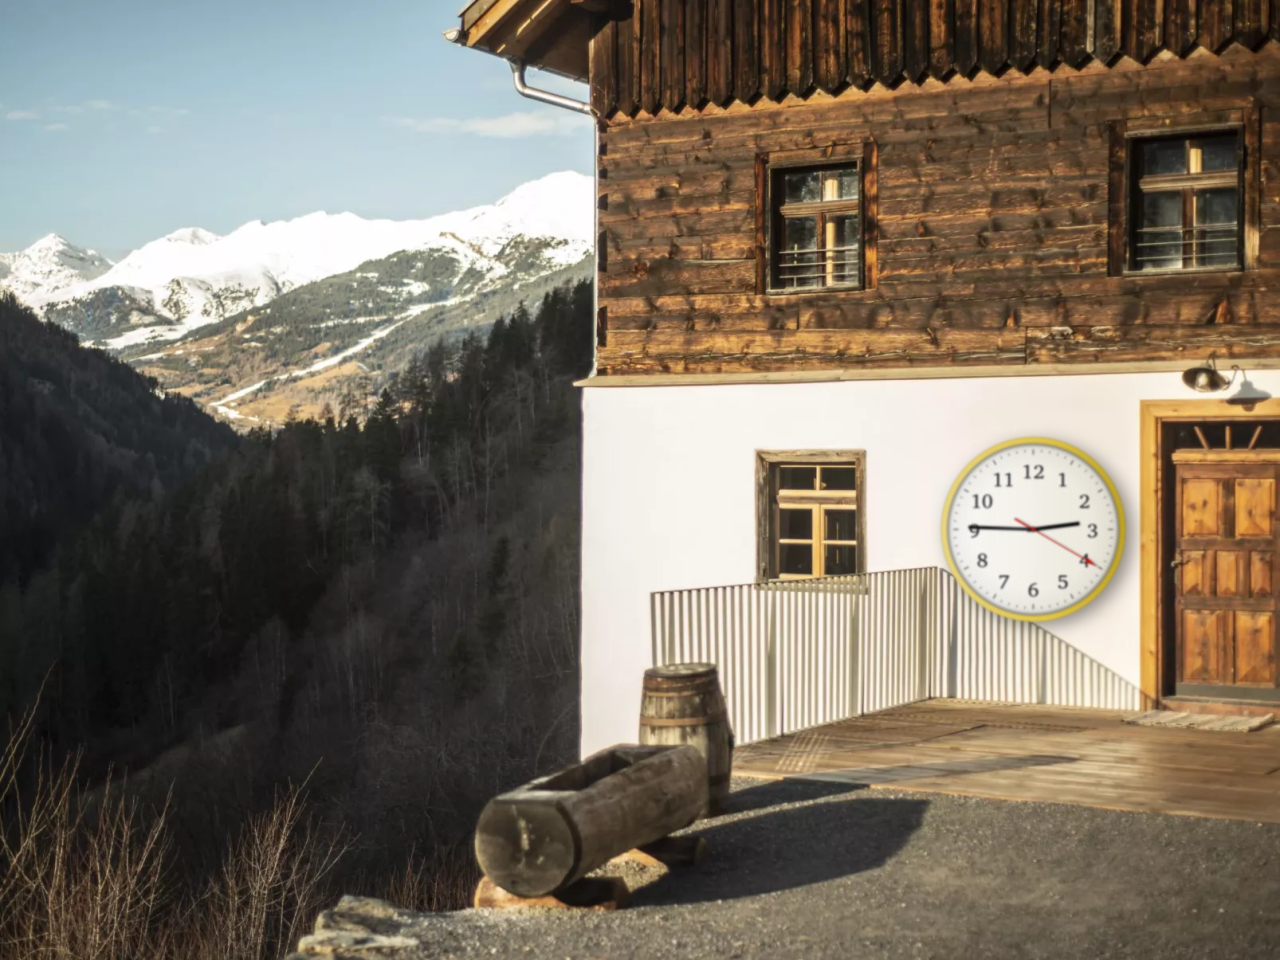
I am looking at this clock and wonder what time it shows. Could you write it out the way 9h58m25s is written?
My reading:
2h45m20s
